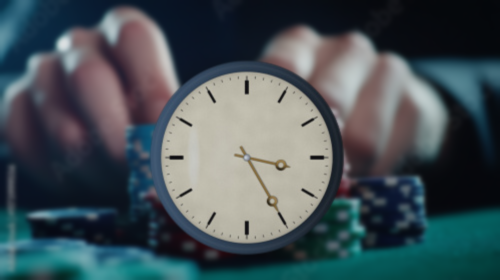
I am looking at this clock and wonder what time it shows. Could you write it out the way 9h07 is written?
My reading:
3h25
